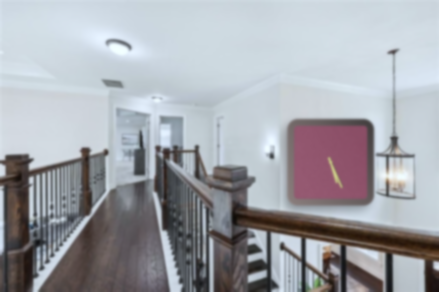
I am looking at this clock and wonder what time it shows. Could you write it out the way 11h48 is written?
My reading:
5h26
